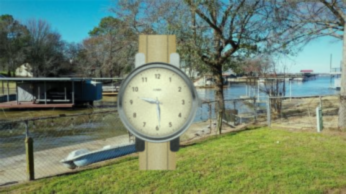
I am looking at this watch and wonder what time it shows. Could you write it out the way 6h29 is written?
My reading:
9h29
